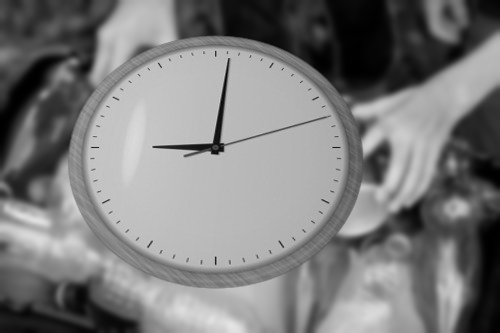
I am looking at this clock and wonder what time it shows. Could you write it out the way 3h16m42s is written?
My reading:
9h01m12s
